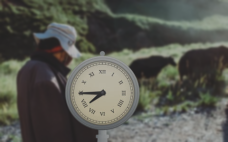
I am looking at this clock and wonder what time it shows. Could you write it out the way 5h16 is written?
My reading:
7h45
